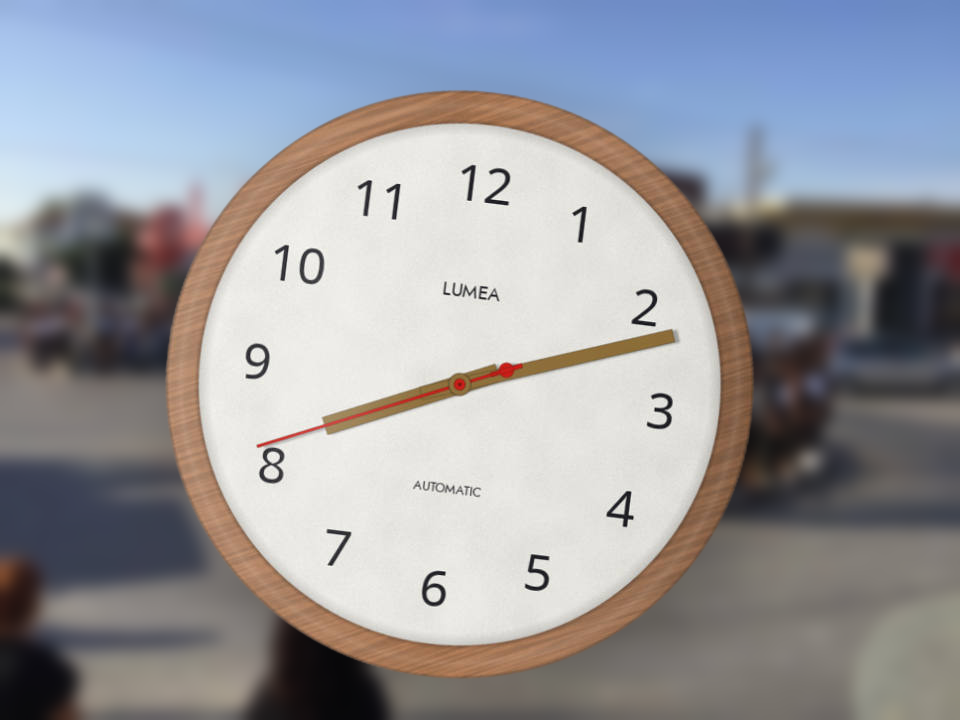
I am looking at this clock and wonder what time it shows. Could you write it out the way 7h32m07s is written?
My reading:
8h11m41s
